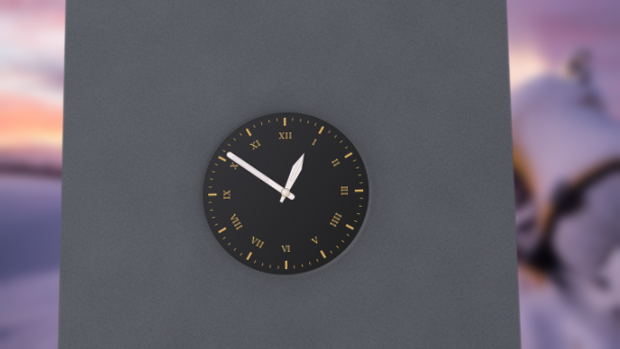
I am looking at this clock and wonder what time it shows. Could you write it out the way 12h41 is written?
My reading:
12h51
